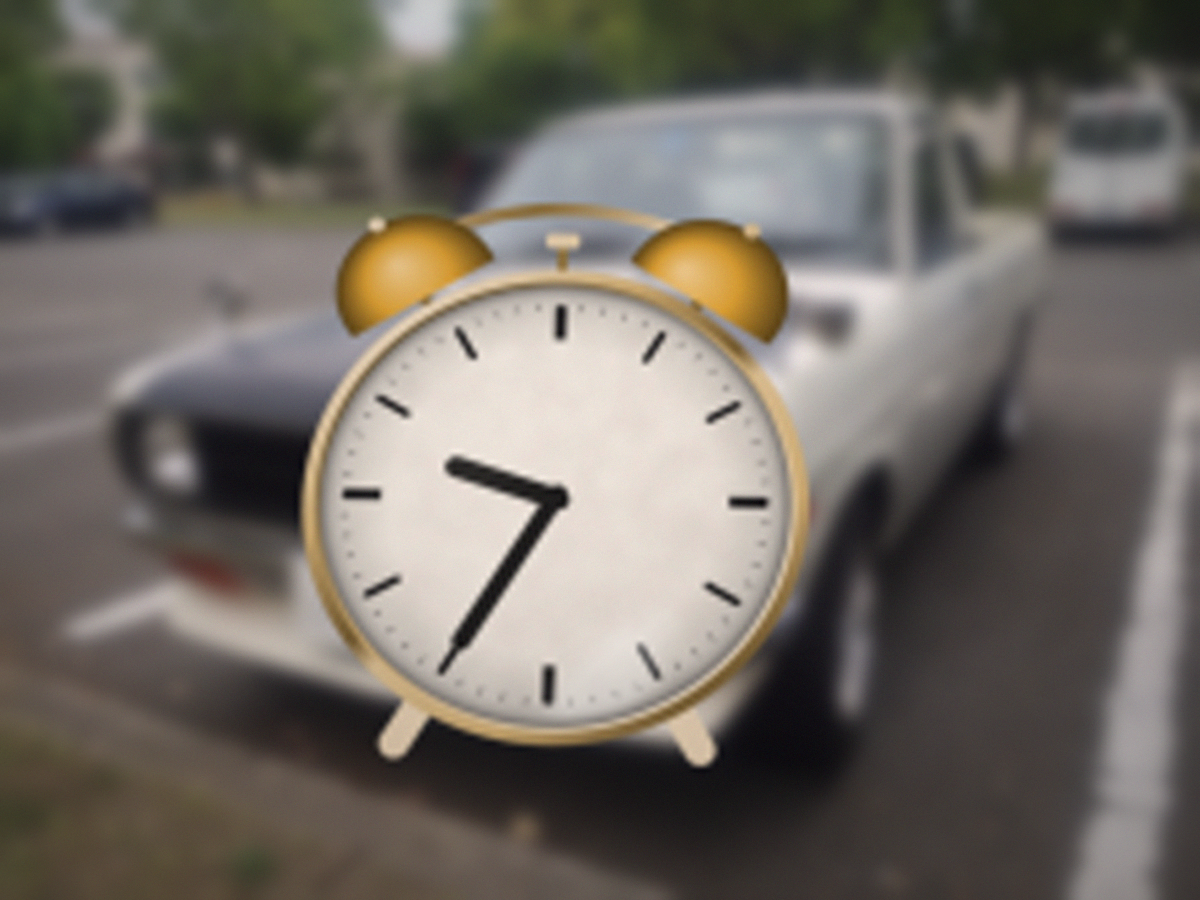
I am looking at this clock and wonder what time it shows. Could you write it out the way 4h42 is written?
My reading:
9h35
